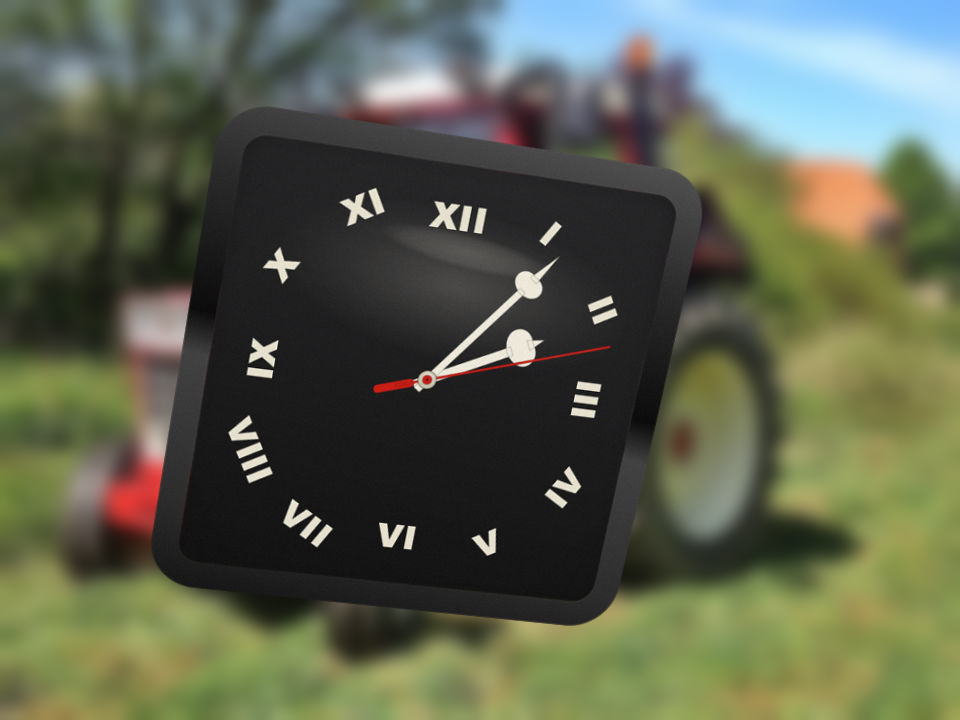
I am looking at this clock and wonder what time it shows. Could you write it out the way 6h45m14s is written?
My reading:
2h06m12s
